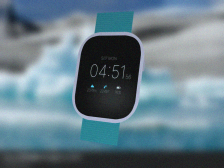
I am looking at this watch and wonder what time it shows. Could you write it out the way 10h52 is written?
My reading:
4h51
